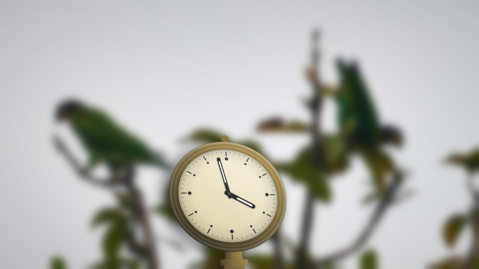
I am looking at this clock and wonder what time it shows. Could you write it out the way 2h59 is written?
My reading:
3h58
